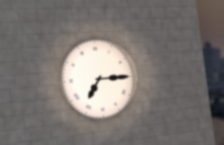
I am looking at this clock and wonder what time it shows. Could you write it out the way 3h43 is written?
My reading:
7h15
